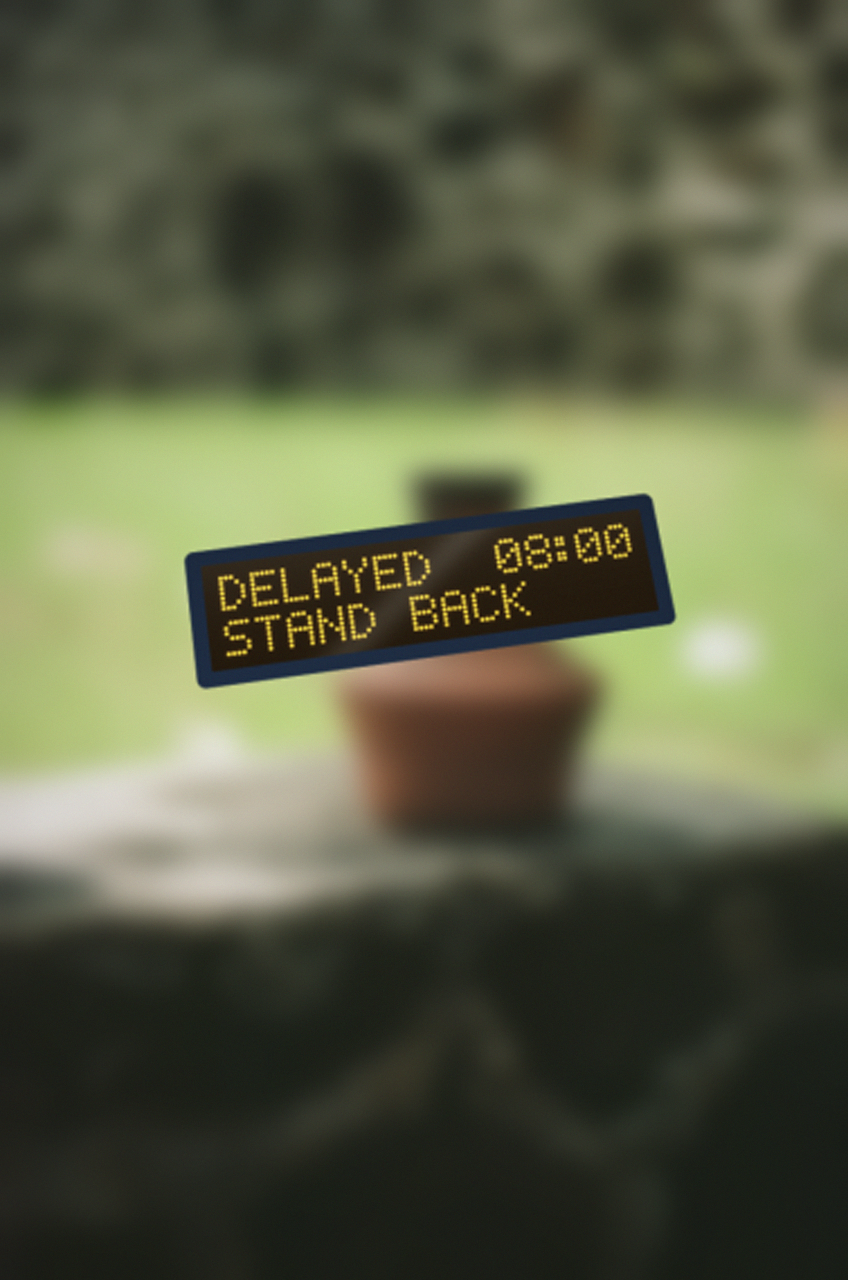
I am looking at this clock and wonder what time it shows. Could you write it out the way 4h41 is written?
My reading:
8h00
